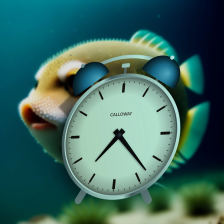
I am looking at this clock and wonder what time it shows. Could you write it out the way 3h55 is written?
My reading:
7h23
